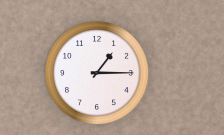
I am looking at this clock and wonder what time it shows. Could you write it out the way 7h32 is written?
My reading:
1h15
